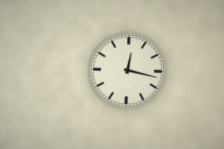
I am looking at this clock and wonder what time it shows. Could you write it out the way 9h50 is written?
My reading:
12h17
